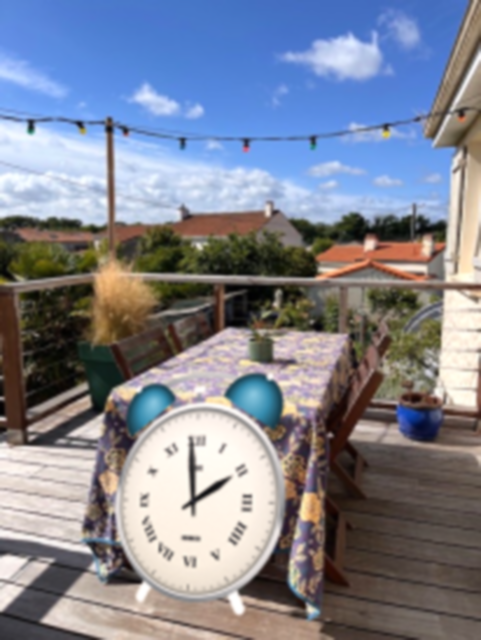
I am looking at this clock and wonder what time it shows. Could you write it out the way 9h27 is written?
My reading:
1h59
